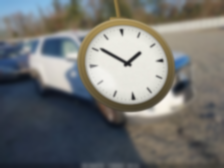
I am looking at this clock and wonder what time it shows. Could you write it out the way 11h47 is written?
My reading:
1h51
